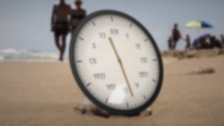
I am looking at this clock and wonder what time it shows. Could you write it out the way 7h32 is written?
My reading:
11h28
